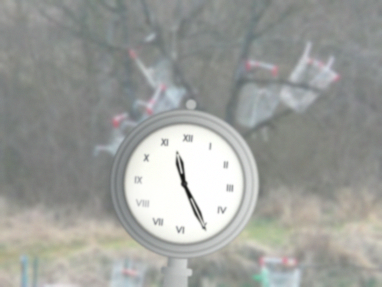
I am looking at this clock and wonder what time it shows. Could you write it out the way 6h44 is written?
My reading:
11h25
